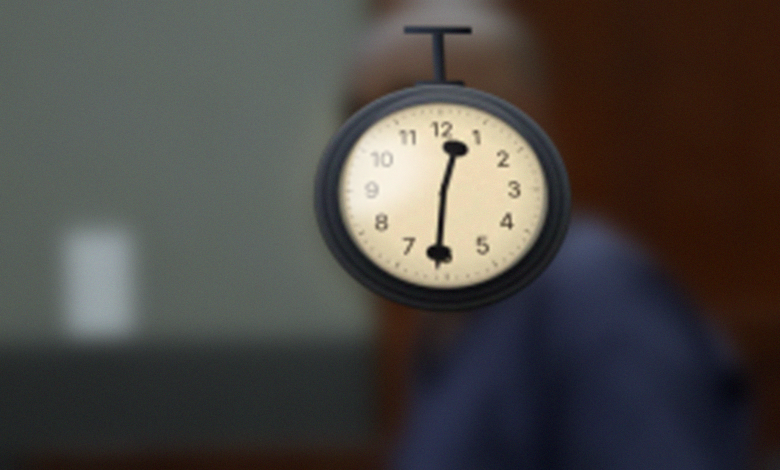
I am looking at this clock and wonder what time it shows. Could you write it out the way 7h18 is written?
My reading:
12h31
